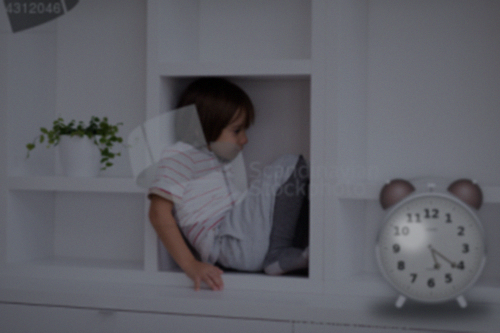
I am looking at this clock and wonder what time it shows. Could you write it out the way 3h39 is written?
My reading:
5h21
